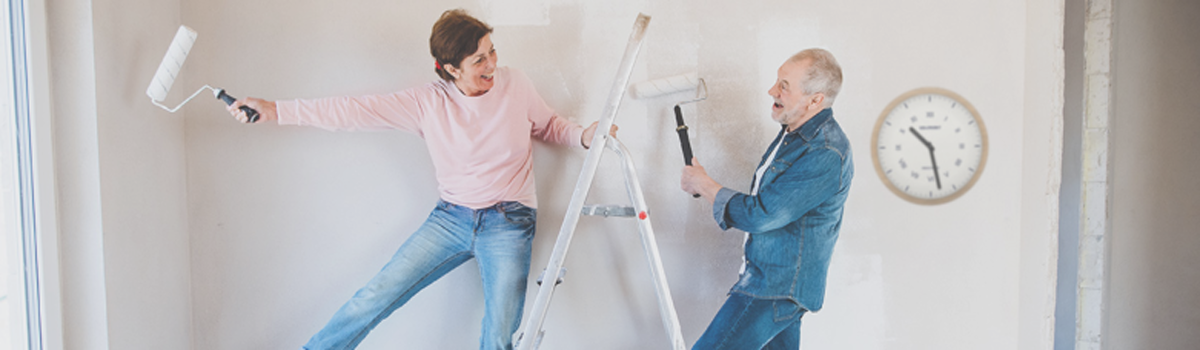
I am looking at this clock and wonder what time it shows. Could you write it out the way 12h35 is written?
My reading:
10h28
